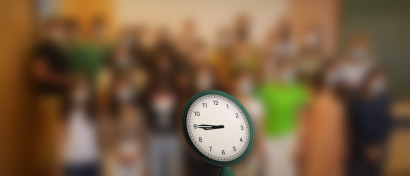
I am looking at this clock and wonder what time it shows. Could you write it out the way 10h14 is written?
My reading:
8h45
